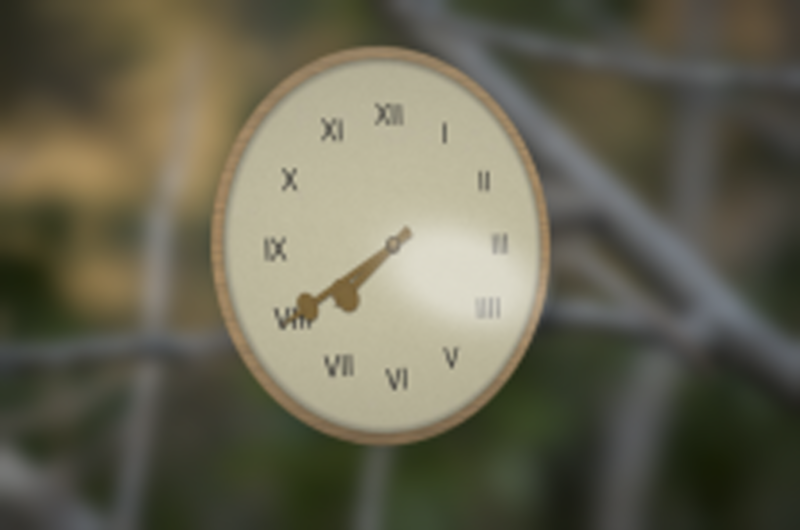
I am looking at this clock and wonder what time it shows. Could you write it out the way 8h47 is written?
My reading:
7h40
